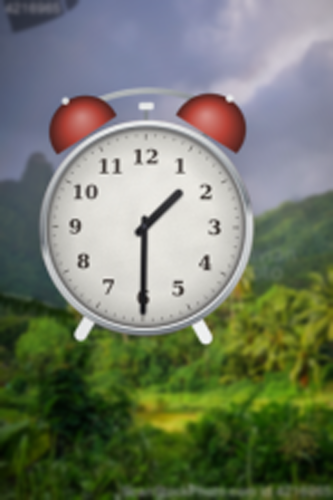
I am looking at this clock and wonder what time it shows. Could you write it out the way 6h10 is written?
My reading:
1h30
